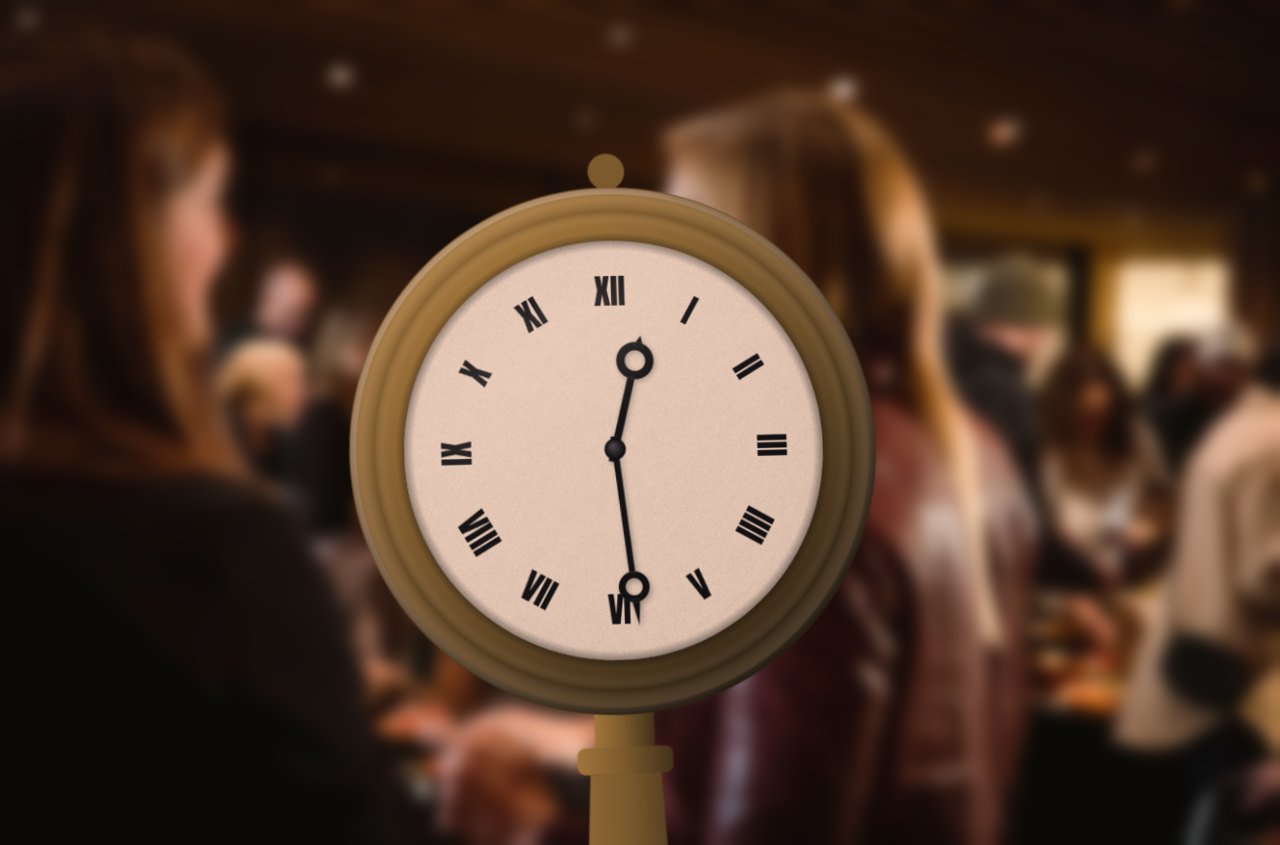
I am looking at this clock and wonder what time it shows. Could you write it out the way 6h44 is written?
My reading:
12h29
